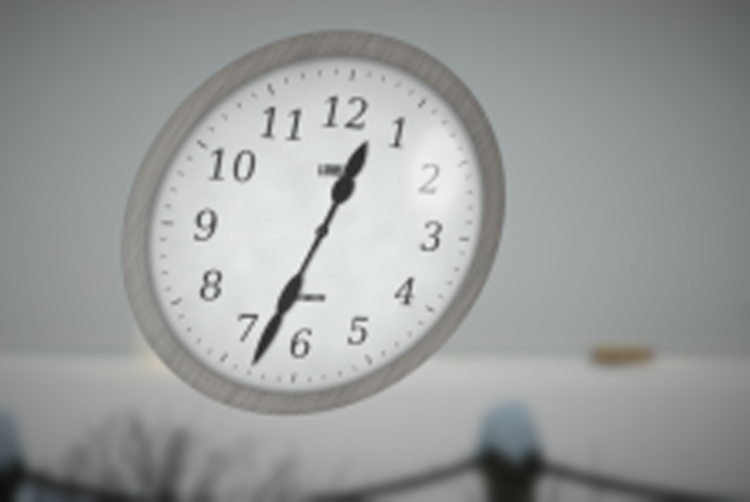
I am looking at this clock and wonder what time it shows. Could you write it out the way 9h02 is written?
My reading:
12h33
